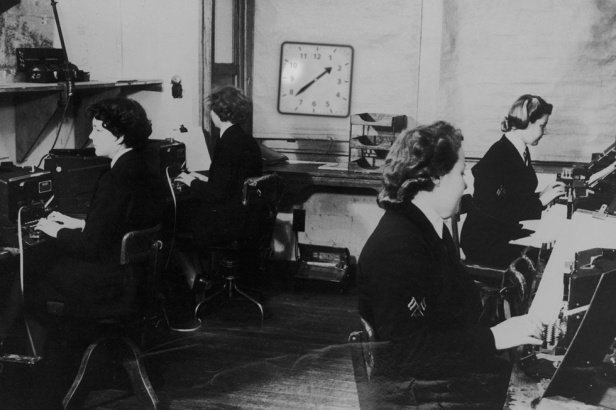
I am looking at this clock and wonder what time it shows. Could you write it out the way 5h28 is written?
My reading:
1h38
